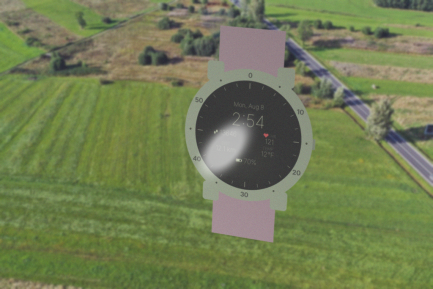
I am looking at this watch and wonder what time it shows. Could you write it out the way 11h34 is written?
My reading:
2h54
